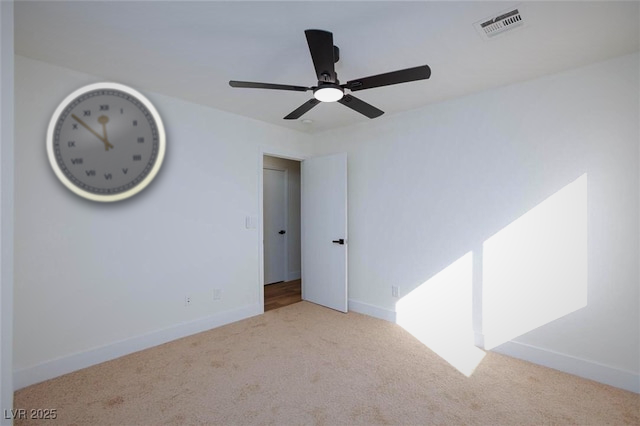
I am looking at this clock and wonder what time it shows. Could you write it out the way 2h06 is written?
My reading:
11h52
